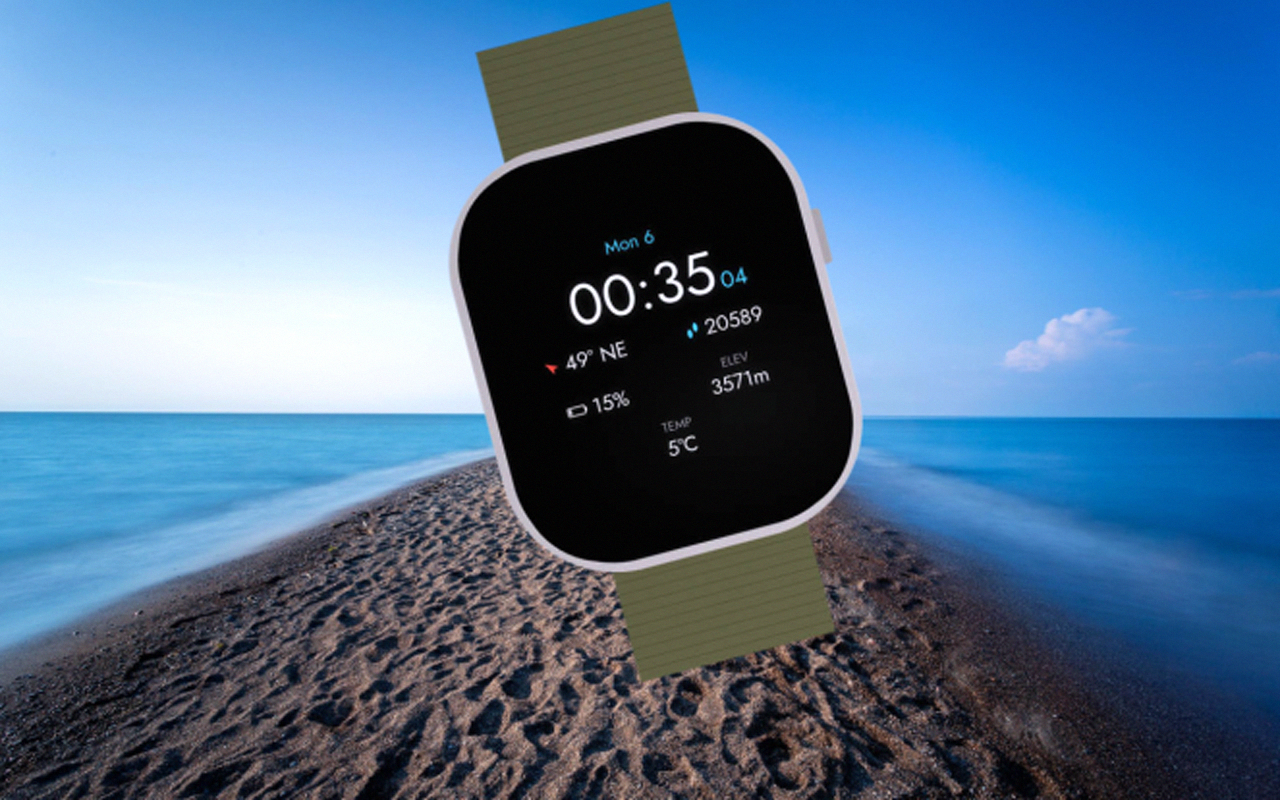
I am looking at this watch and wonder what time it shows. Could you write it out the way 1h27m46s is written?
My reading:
0h35m04s
